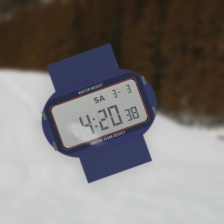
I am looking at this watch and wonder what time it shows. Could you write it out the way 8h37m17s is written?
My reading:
4h20m38s
